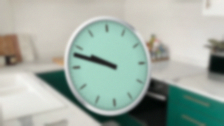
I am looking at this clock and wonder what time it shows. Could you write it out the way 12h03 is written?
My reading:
9h48
